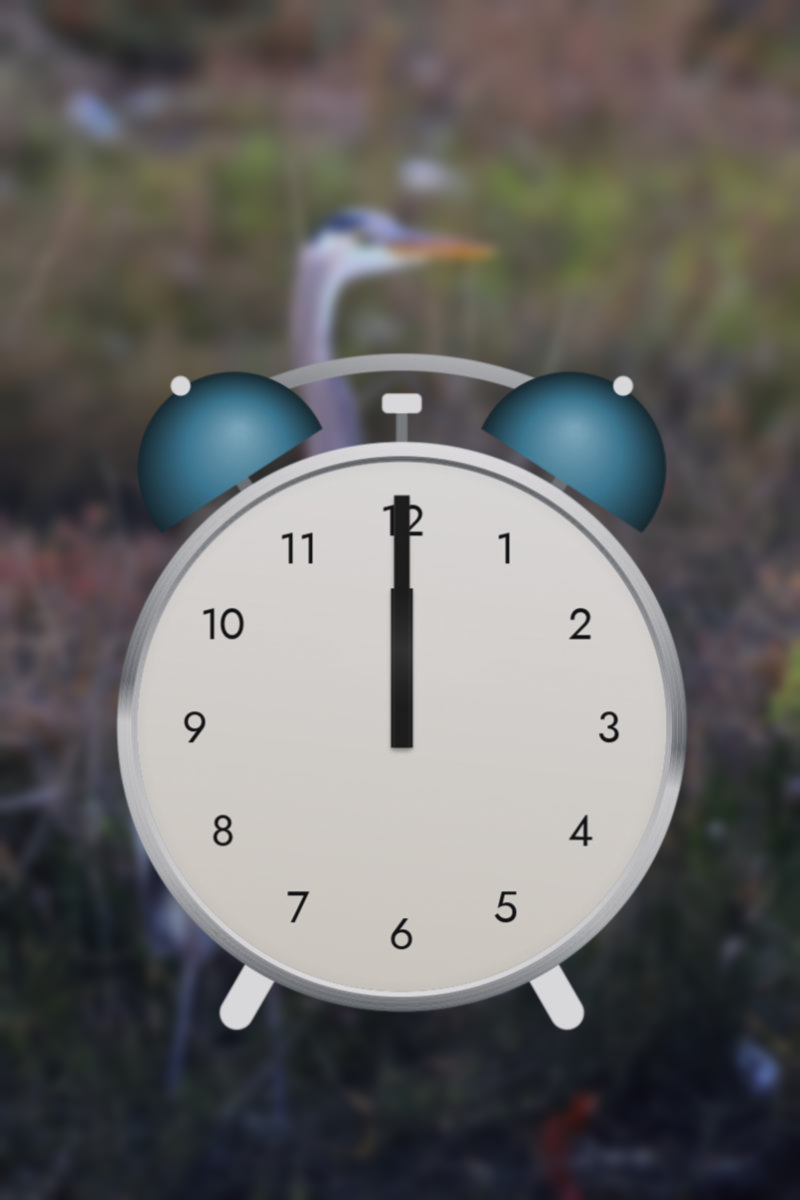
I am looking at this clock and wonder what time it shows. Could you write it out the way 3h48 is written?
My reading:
12h00
